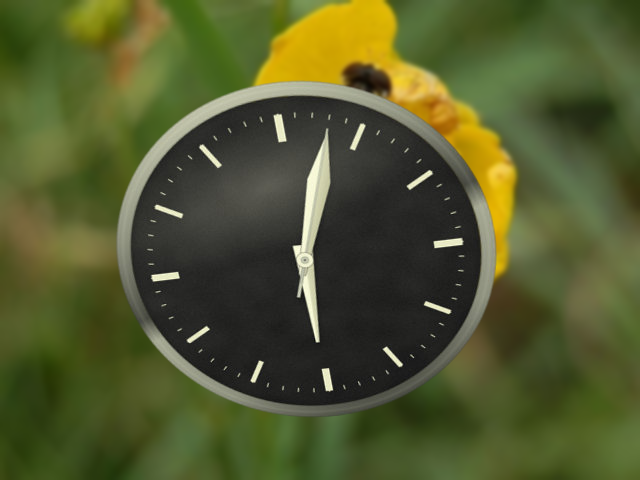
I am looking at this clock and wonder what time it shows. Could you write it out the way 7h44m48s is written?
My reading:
6h03m03s
